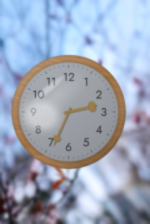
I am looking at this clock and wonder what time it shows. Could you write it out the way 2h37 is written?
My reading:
2h34
